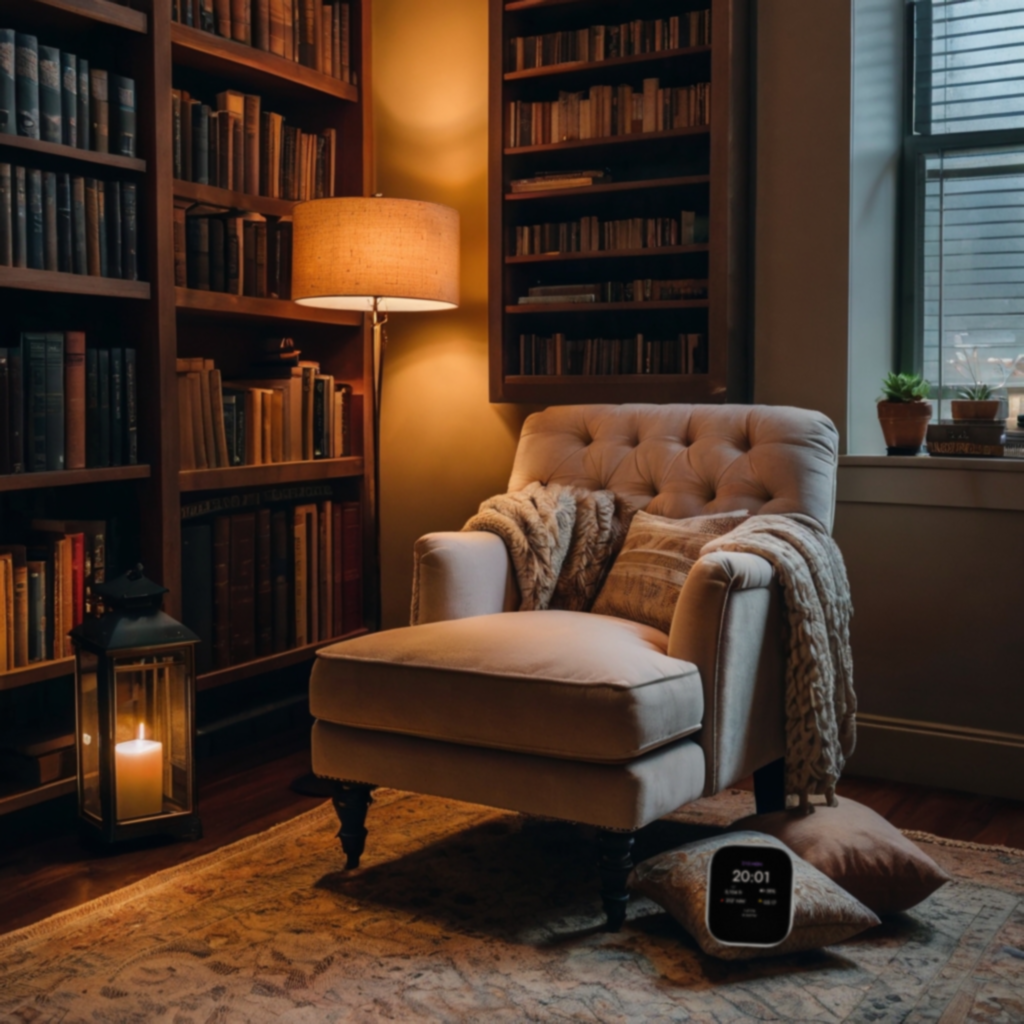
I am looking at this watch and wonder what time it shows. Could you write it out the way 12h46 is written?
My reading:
20h01
